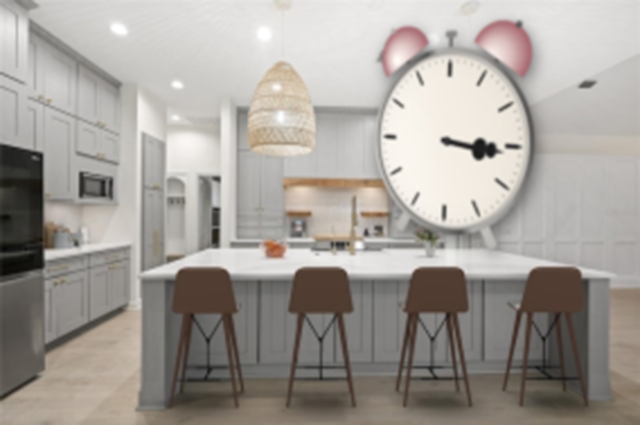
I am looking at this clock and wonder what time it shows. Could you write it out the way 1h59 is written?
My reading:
3h16
